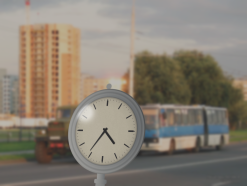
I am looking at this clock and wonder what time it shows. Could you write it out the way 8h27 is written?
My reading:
4h36
